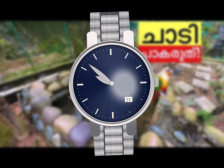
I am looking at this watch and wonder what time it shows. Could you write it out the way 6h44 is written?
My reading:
9h52
